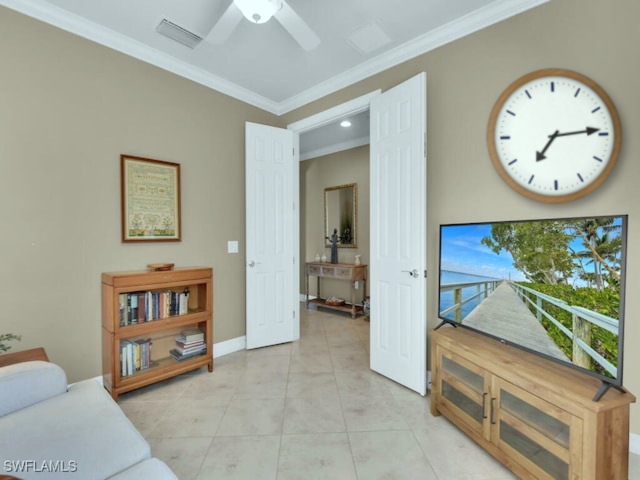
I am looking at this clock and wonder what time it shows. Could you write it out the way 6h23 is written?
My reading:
7h14
